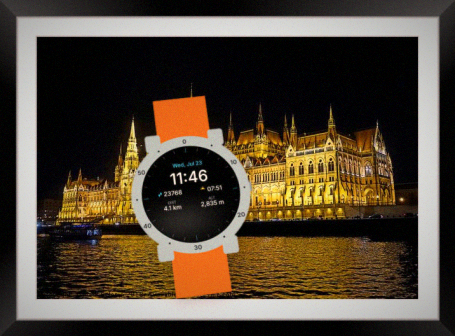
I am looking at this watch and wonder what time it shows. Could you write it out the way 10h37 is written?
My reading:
11h46
